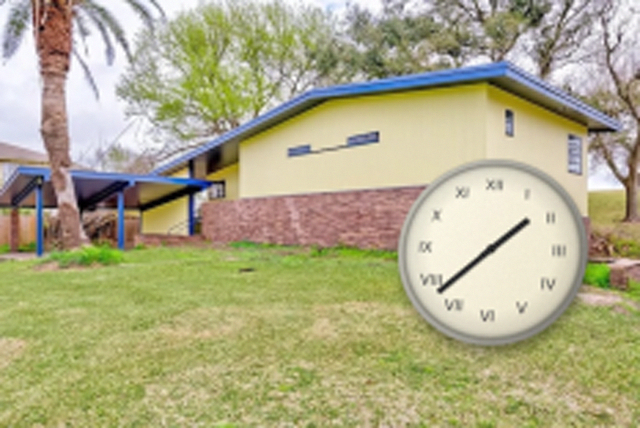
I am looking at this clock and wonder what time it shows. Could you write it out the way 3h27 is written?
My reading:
1h38
